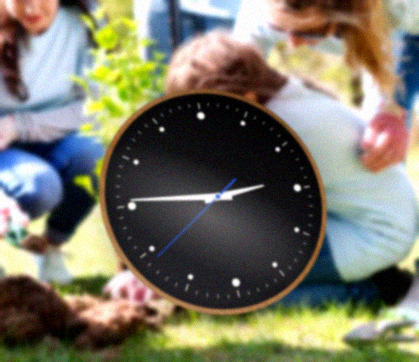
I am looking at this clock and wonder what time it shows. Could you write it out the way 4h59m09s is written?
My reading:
2h45m39s
